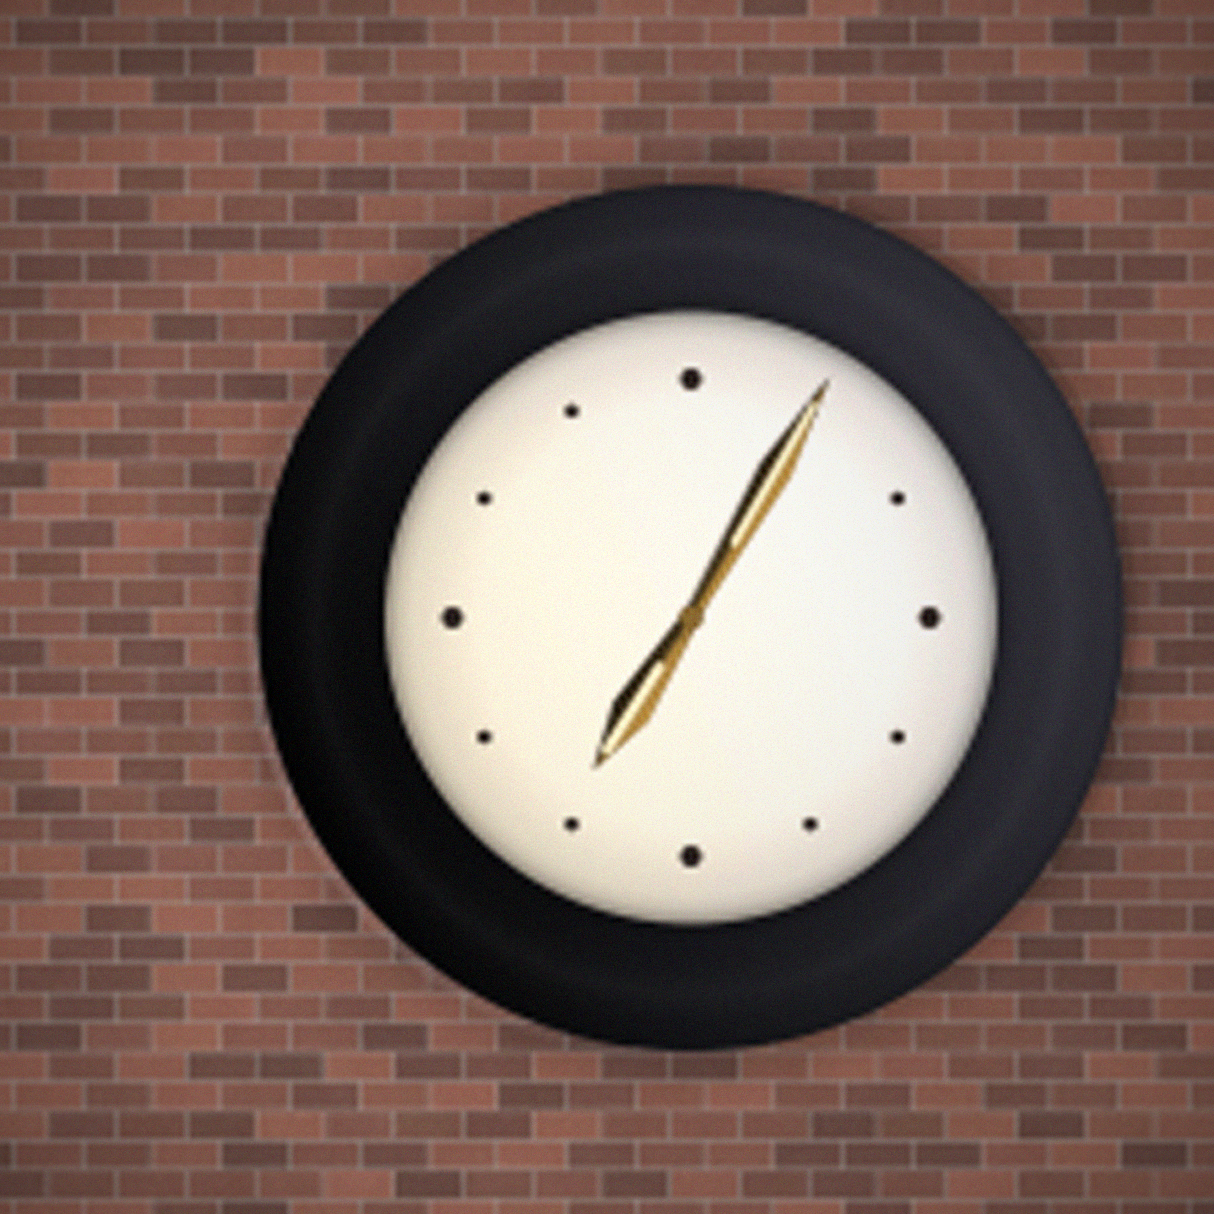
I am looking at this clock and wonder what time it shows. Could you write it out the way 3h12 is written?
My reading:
7h05
